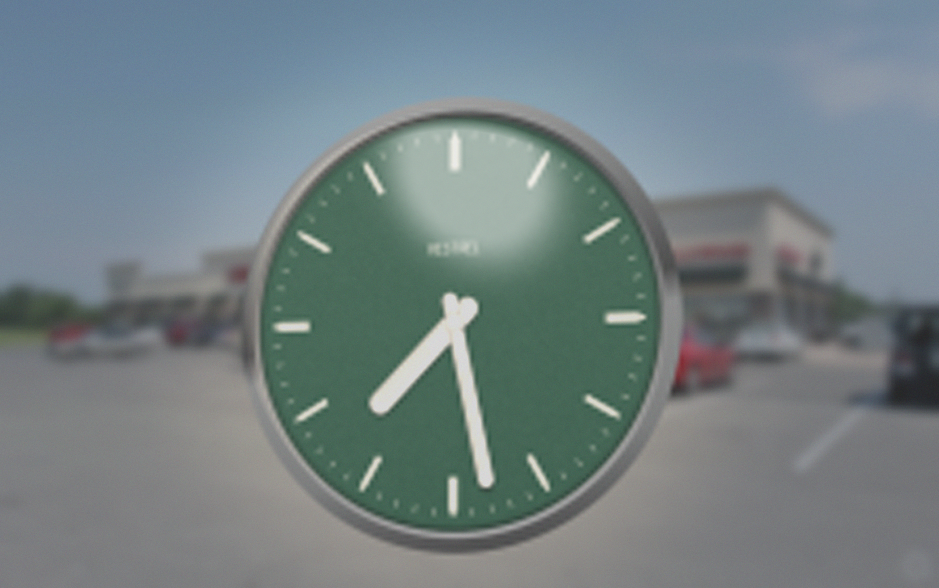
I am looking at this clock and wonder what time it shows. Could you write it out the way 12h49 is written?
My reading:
7h28
